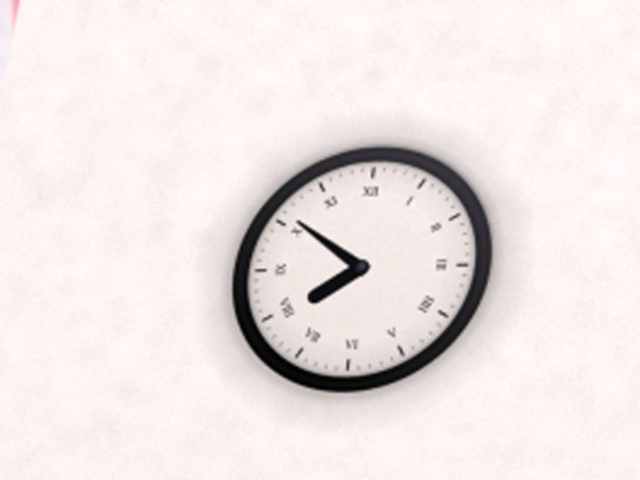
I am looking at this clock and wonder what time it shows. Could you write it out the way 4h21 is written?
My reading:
7h51
